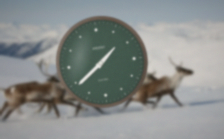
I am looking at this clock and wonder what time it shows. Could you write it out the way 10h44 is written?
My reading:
1h39
